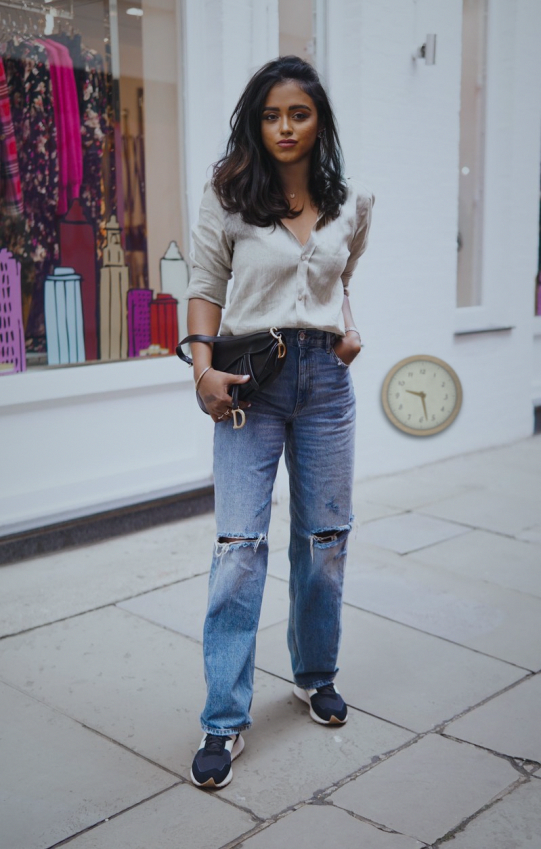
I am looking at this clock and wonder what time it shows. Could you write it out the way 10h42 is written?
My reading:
9h28
